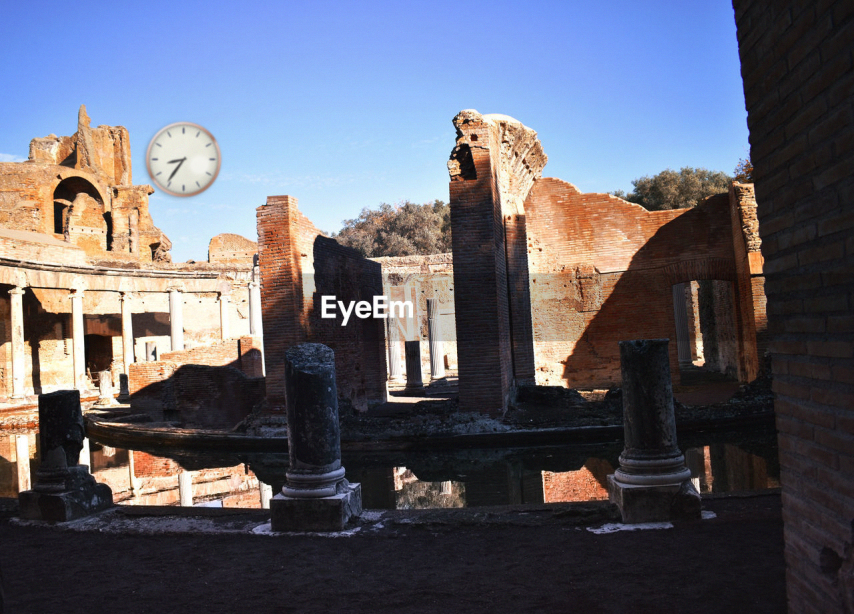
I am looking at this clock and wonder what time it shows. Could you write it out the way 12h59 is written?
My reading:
8h36
